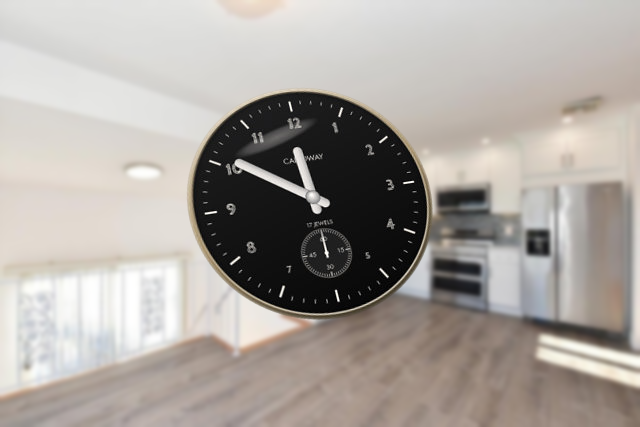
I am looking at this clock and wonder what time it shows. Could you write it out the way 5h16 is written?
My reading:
11h51
